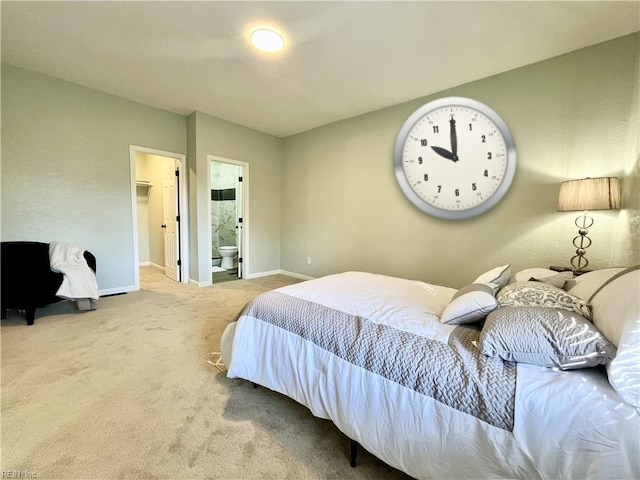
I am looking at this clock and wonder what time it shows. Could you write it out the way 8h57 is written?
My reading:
10h00
